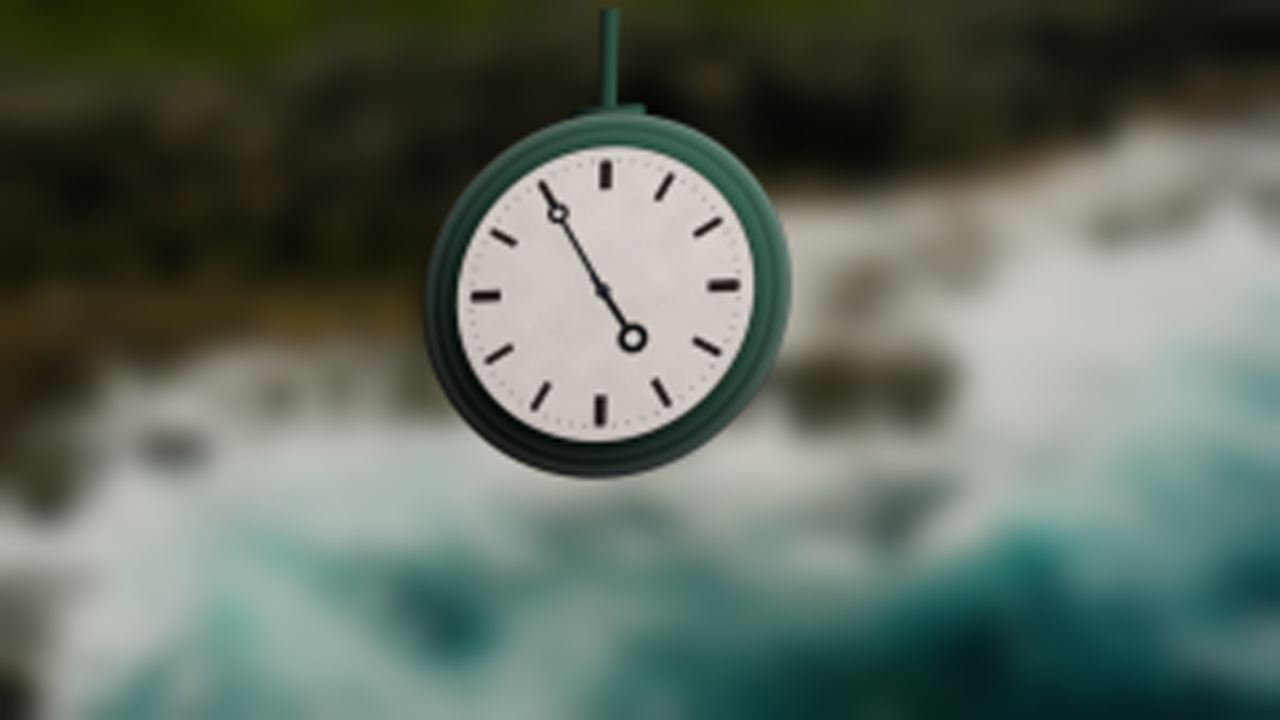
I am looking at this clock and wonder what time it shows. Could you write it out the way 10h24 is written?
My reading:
4h55
